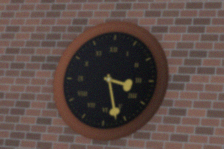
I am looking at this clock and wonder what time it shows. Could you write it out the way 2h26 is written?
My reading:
3h27
